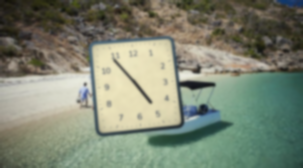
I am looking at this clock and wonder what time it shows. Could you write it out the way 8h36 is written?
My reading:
4h54
